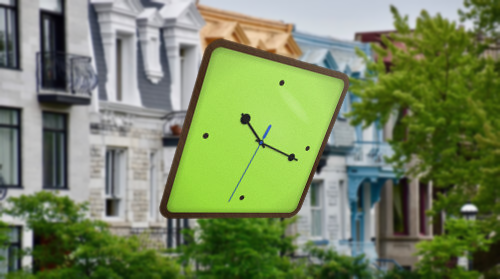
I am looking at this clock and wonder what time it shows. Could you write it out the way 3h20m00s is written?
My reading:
10h17m32s
